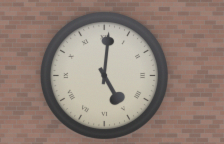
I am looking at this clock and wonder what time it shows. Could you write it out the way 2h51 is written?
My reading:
5h01
